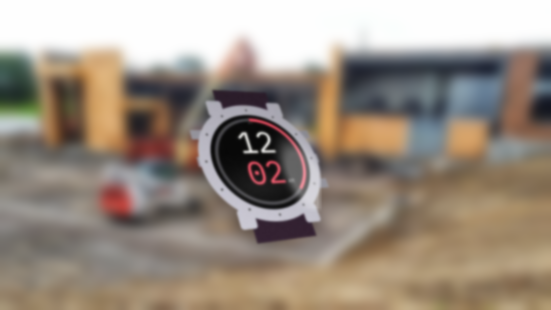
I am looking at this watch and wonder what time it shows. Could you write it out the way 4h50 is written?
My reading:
12h02
